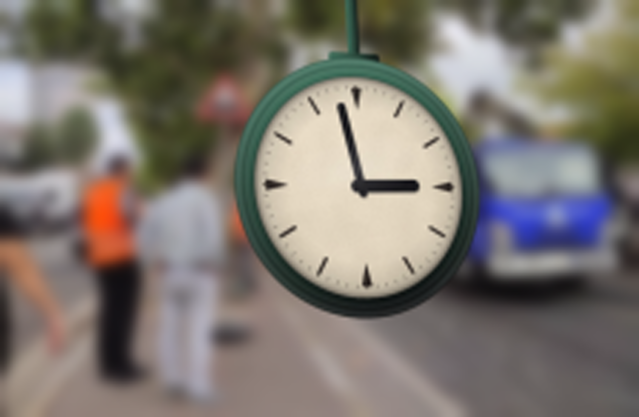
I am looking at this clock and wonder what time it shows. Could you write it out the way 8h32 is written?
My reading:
2h58
